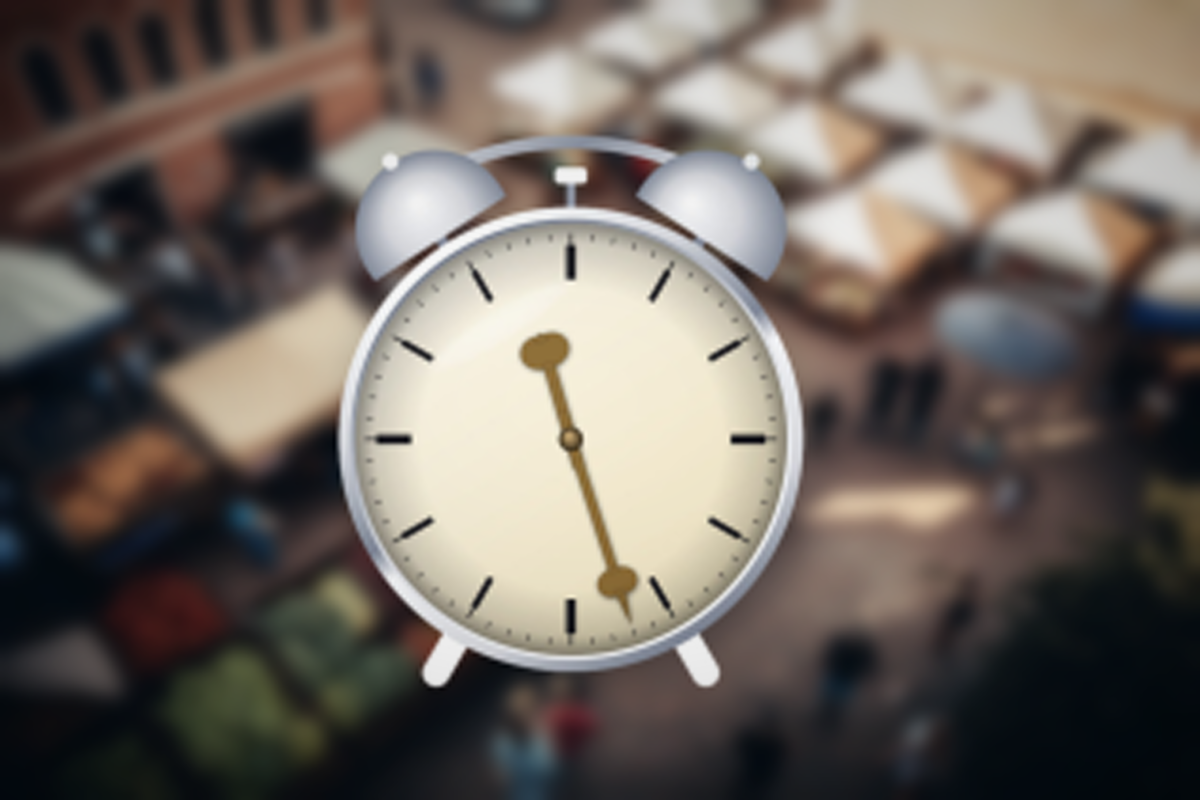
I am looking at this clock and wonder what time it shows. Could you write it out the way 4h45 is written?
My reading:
11h27
